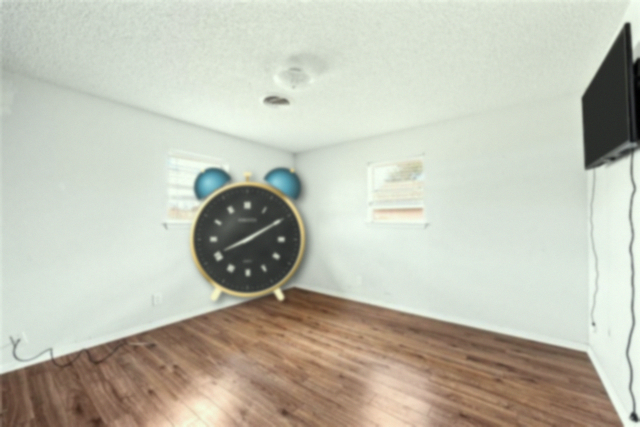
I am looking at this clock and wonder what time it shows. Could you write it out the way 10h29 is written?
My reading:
8h10
